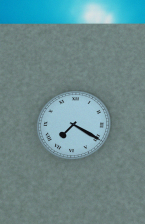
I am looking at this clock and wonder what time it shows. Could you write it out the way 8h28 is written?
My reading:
7h20
